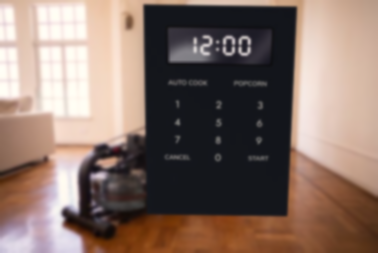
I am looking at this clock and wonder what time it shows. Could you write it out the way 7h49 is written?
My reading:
12h00
